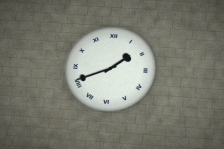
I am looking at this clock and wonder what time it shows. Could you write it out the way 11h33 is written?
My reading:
1h41
